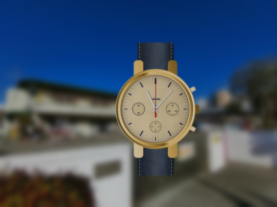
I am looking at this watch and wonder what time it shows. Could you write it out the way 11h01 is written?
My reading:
11h07
